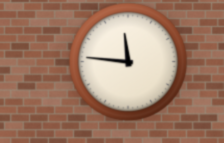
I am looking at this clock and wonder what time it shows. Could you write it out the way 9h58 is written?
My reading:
11h46
